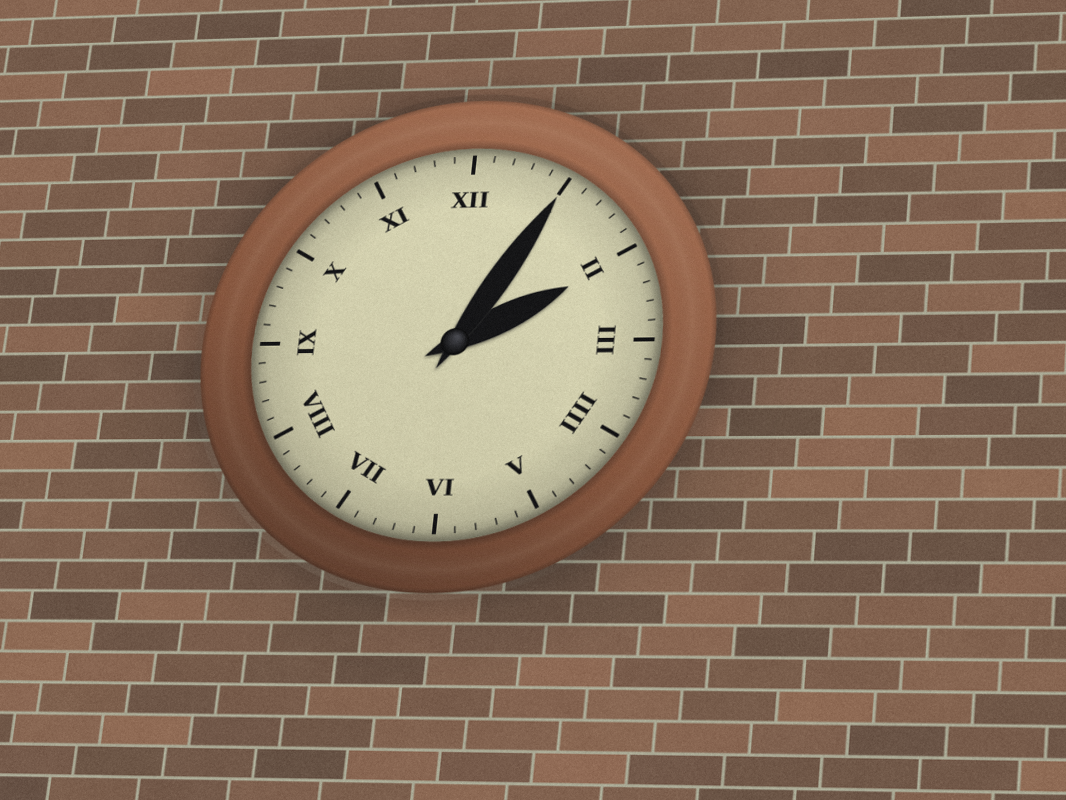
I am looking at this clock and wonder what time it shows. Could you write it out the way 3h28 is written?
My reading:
2h05
